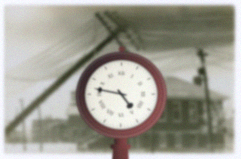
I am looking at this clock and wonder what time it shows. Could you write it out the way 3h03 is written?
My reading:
4h47
